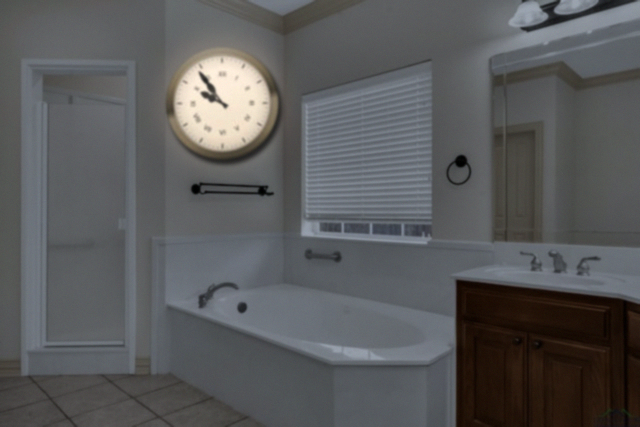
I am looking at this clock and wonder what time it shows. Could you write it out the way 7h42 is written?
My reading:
9h54
